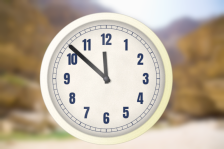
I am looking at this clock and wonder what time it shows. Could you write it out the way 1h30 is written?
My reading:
11h52
